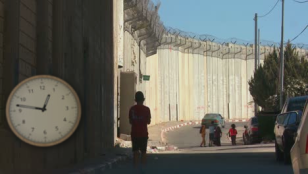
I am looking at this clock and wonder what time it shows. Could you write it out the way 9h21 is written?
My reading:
12h47
